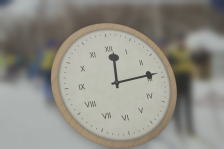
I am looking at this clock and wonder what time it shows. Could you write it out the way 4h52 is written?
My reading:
12h14
